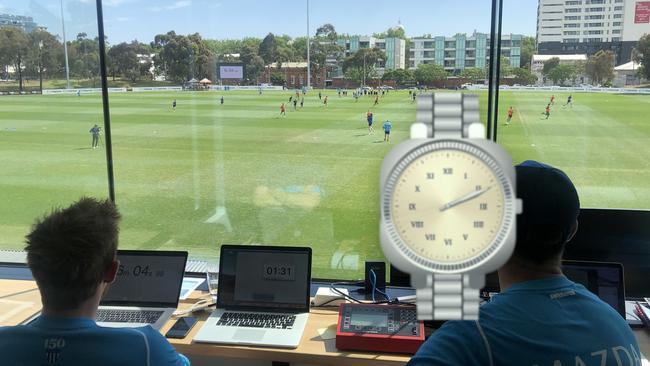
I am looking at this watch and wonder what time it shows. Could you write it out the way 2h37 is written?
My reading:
2h11
